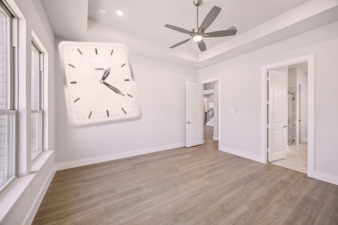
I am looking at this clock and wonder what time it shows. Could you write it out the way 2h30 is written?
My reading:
1h21
